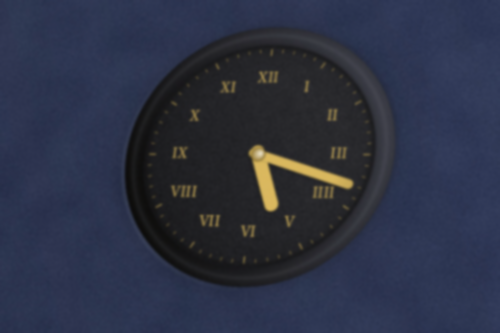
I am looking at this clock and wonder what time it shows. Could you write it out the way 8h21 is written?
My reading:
5h18
